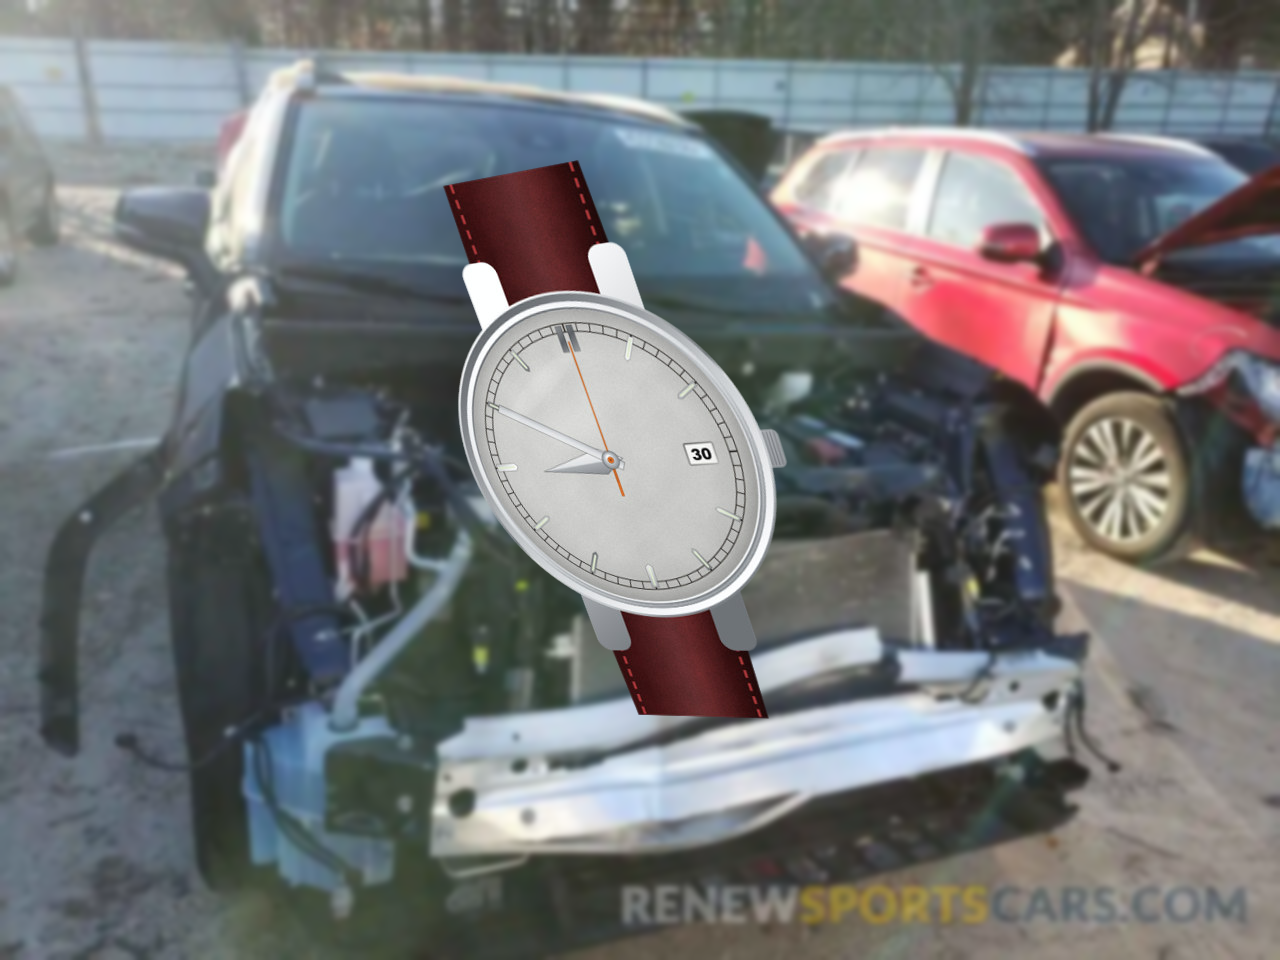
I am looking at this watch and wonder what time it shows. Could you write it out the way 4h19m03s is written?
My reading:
8h50m00s
